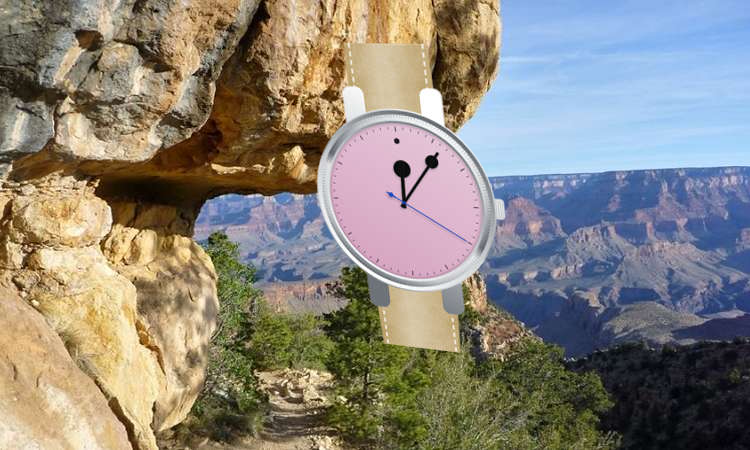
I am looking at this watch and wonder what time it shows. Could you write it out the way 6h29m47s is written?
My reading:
12h06m20s
